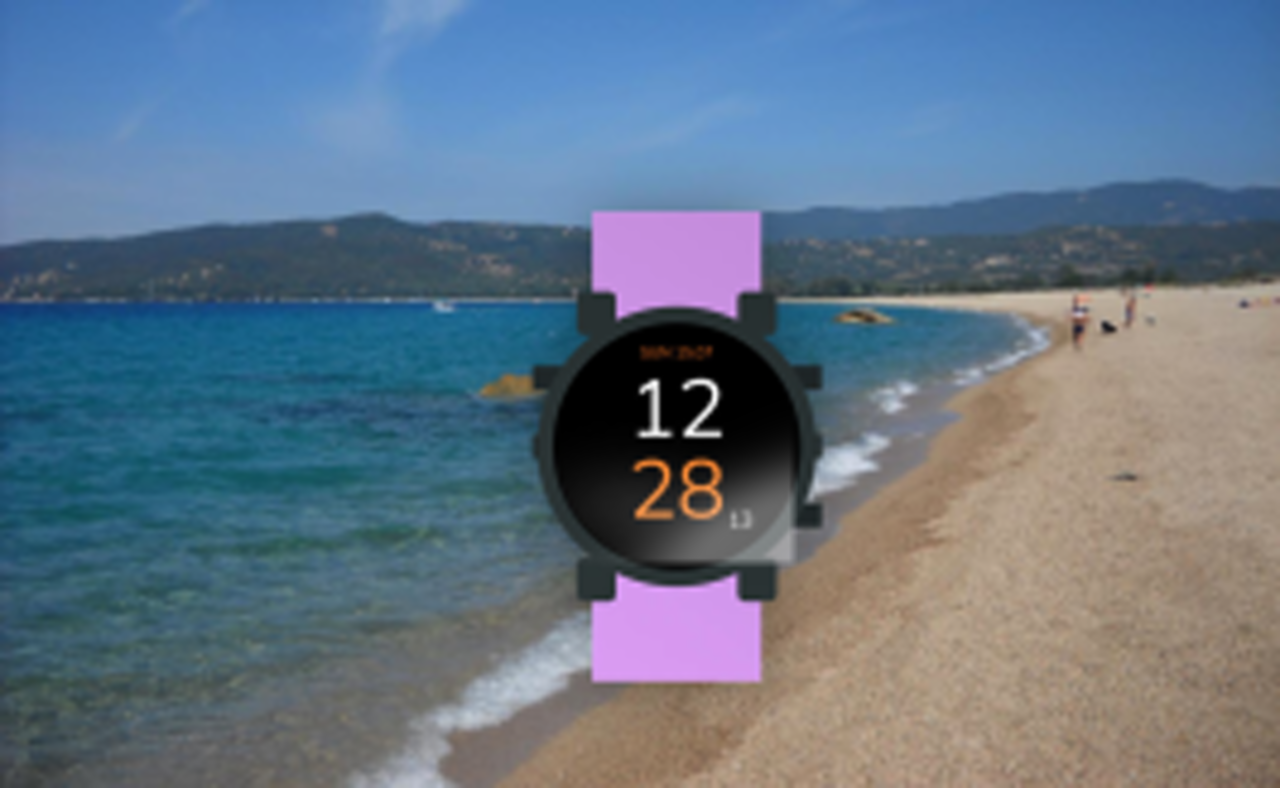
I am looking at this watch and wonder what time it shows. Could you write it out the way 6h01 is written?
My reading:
12h28
